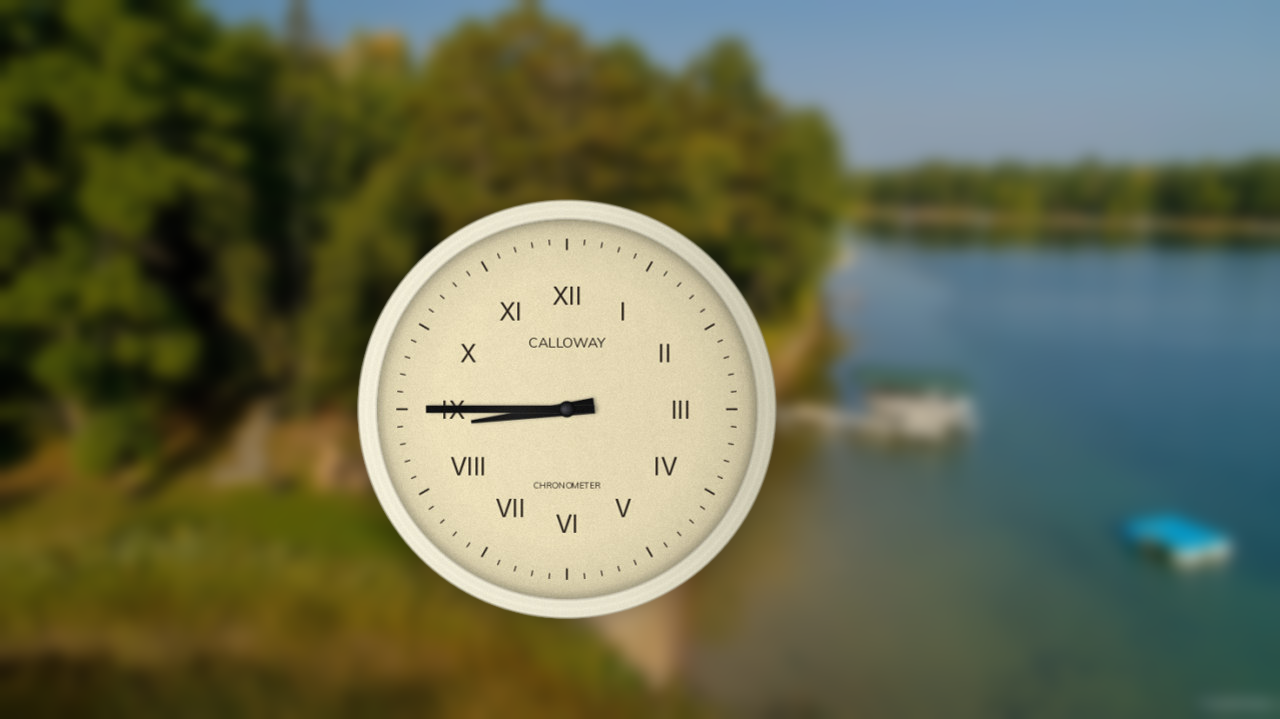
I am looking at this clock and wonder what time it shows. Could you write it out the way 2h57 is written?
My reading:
8h45
